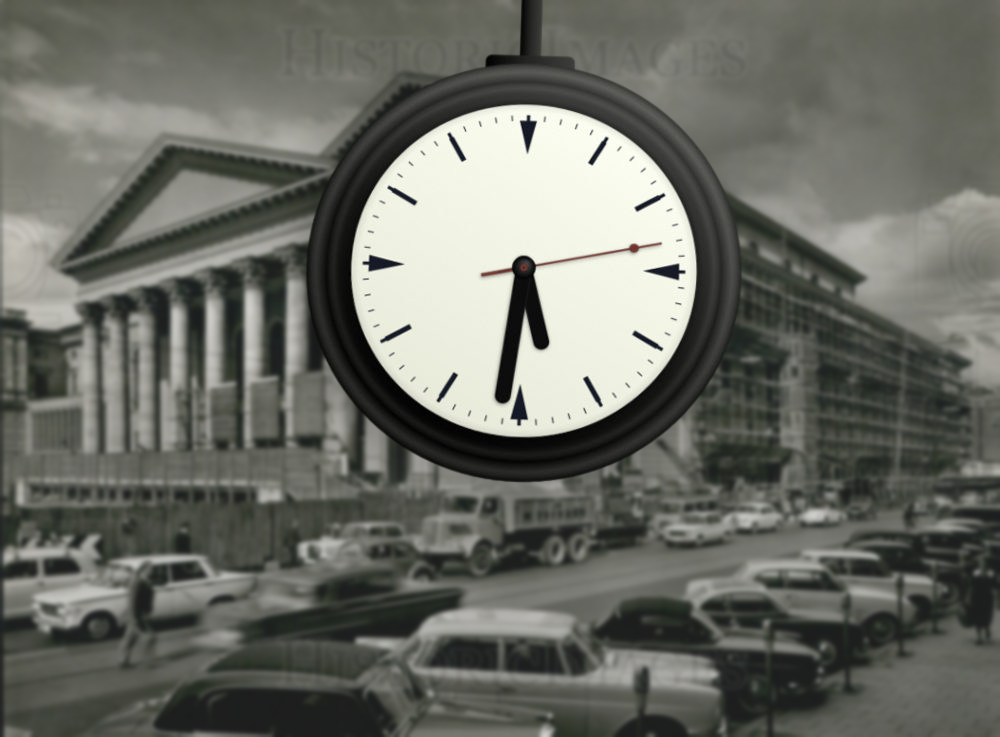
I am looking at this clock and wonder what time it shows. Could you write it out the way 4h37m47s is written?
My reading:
5h31m13s
